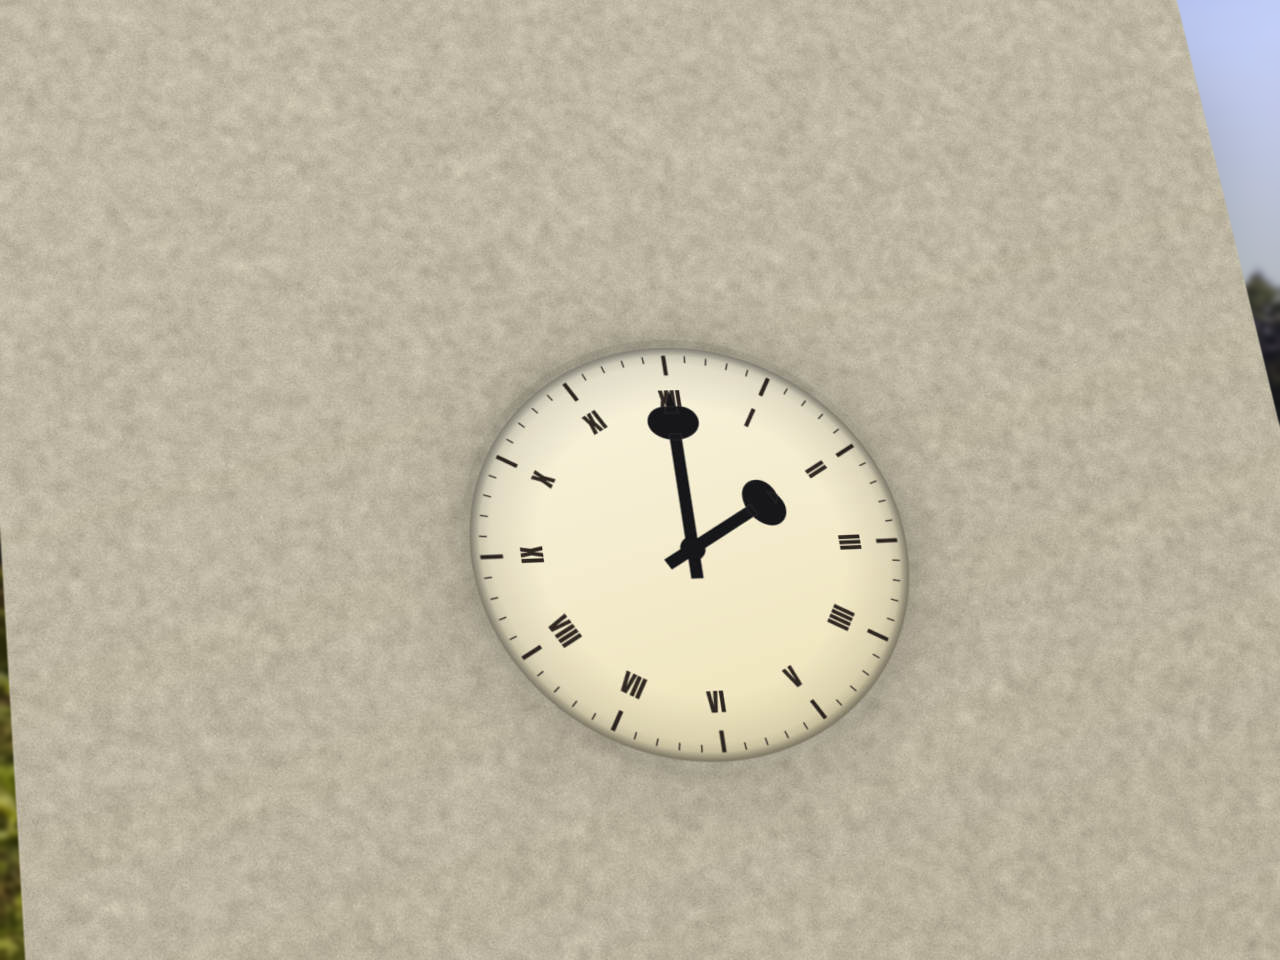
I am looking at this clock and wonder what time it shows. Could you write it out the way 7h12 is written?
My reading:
2h00
